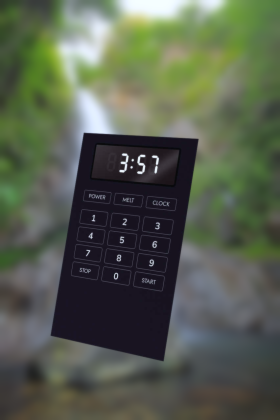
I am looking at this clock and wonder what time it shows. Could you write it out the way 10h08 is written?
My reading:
3h57
